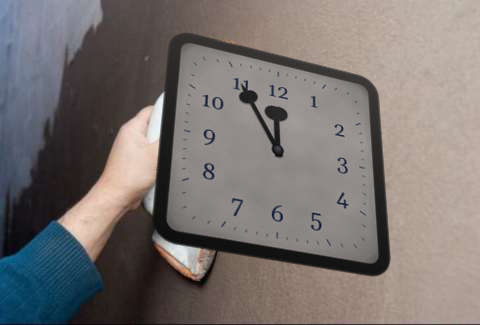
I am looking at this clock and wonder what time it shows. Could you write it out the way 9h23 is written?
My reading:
11h55
